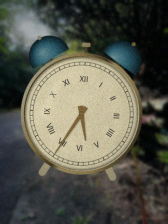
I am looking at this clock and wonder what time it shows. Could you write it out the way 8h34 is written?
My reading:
5h35
